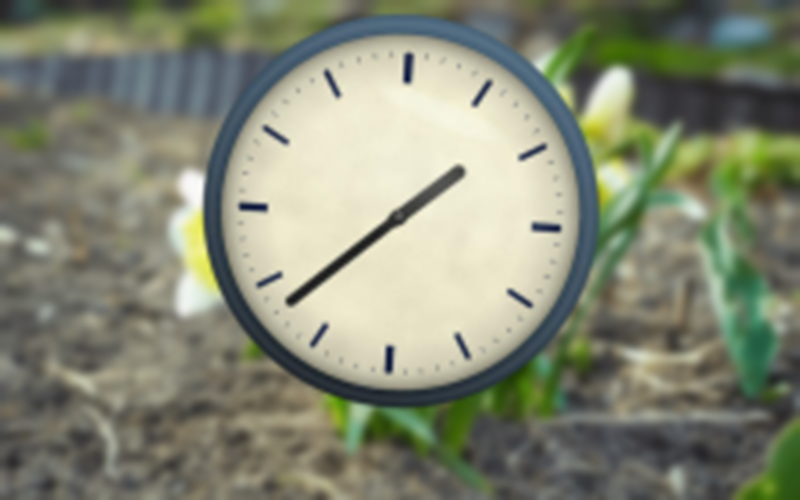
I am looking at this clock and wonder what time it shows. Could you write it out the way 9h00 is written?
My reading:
1h38
